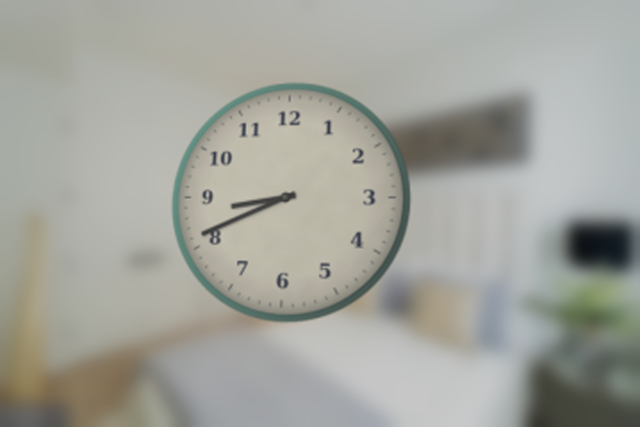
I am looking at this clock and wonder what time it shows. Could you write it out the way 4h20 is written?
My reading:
8h41
